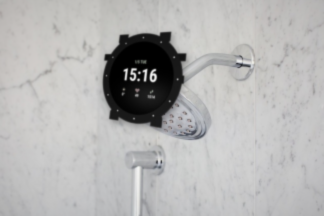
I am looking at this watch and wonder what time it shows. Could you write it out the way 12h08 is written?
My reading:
15h16
